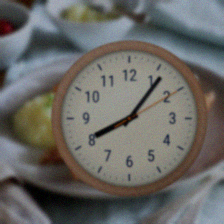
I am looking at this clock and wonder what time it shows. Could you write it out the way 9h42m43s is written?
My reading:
8h06m10s
